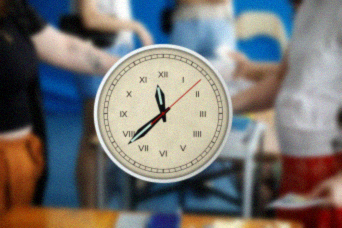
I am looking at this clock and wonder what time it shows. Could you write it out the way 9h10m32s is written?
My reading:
11h38m08s
